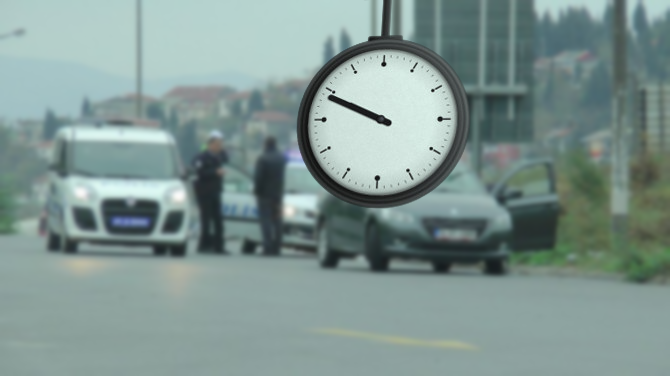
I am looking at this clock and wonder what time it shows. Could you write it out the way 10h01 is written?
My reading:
9h49
